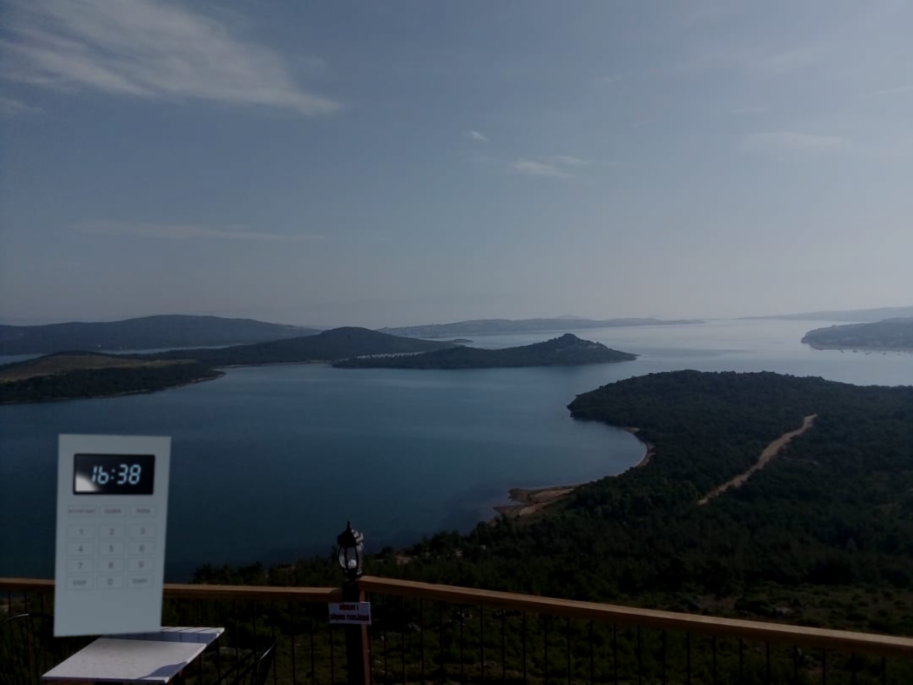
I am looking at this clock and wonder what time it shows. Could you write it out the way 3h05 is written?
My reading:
16h38
